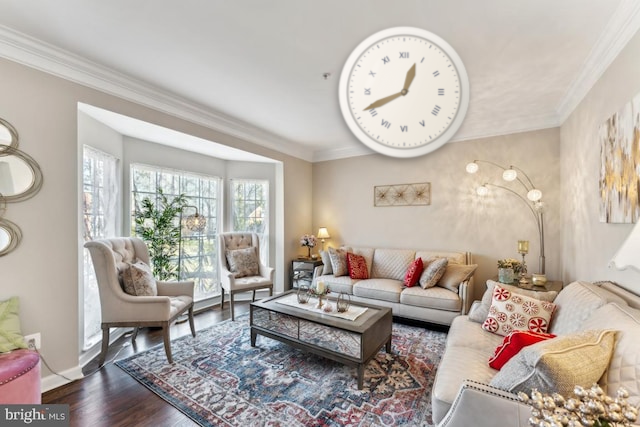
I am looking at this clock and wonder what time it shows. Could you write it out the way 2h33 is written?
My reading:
12h41
